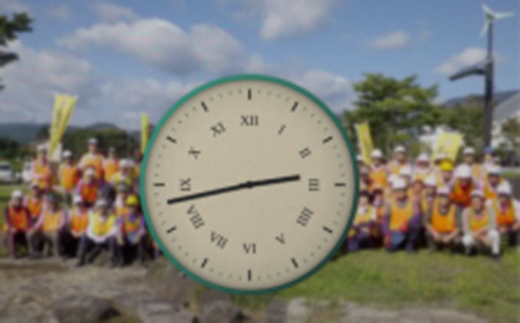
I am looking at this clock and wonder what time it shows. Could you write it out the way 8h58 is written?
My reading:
2h43
